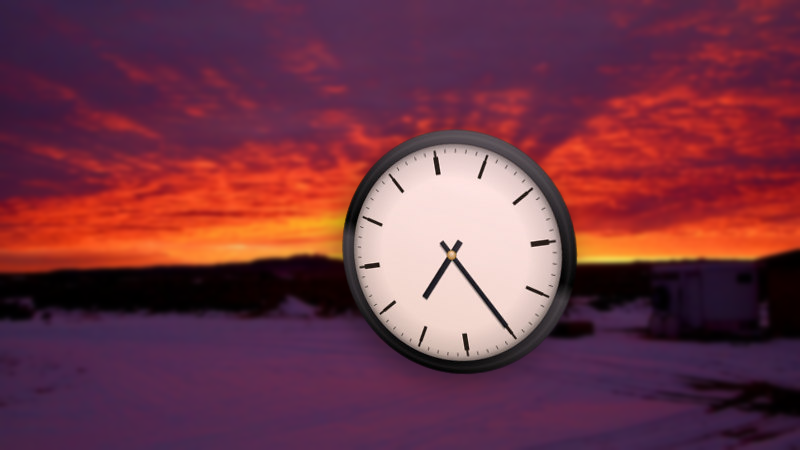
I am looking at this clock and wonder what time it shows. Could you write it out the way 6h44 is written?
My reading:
7h25
